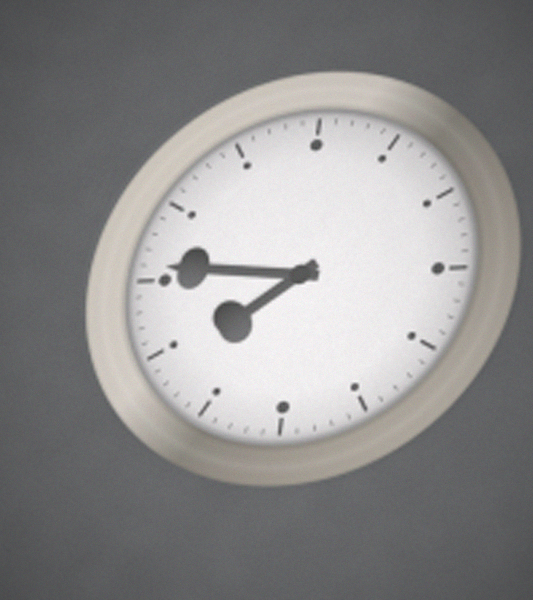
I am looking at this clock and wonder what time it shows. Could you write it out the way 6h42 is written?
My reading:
7h46
